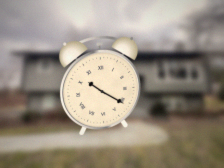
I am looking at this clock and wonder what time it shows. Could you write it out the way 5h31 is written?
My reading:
10h21
